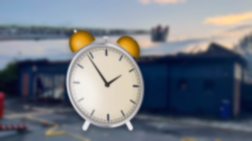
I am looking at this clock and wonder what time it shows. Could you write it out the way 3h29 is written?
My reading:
1h54
